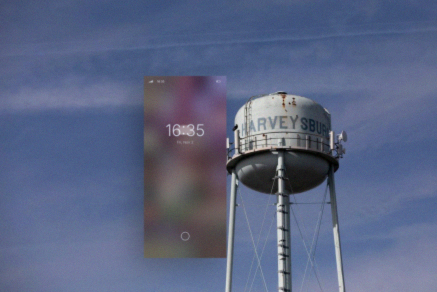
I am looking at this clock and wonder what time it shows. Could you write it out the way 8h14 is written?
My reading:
16h35
